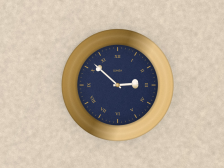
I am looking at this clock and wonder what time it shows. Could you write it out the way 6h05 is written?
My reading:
2h52
